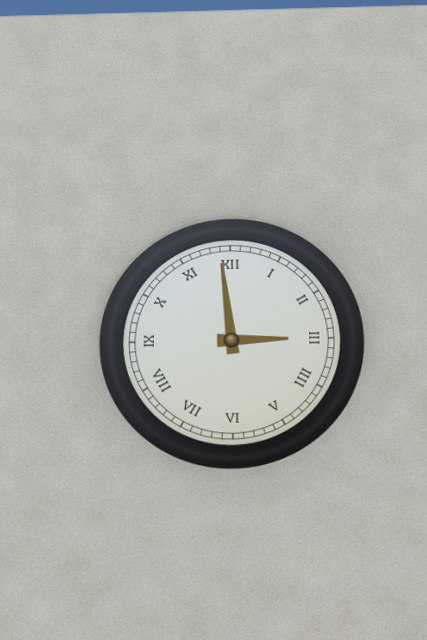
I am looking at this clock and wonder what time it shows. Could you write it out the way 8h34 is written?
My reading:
2h59
